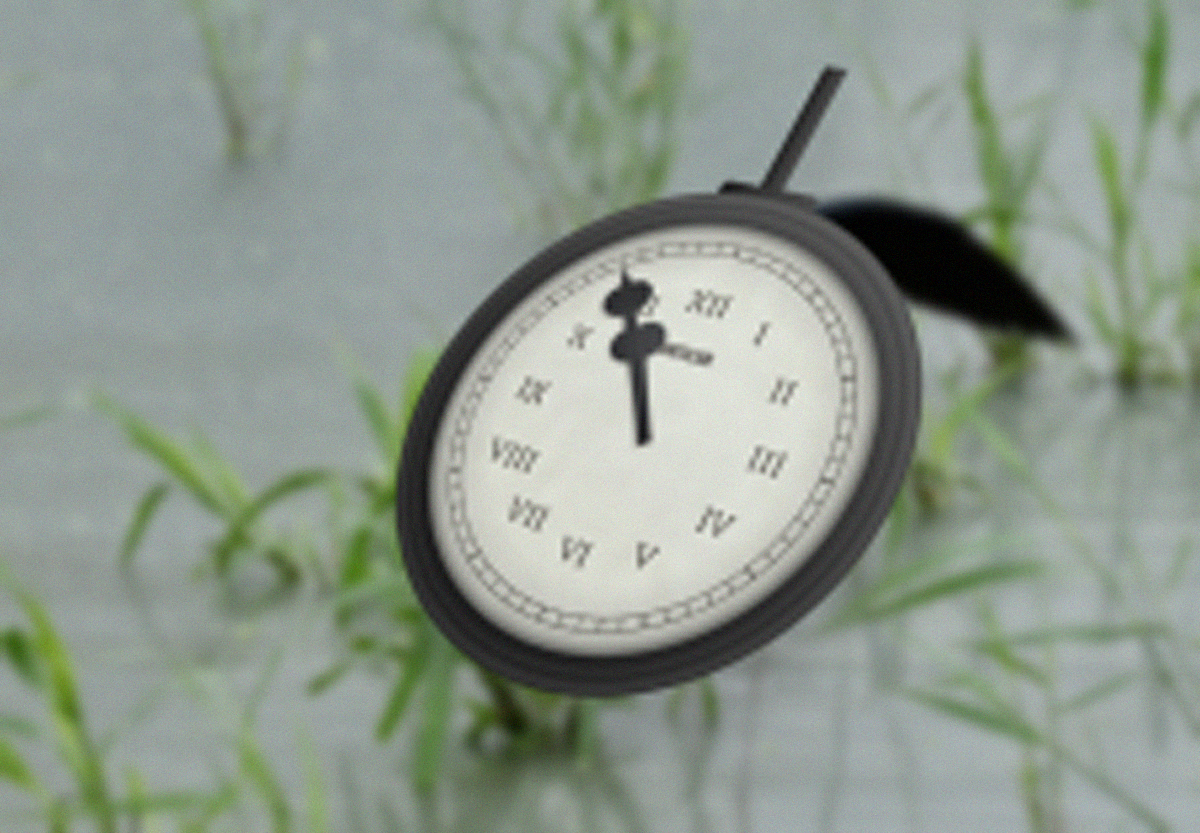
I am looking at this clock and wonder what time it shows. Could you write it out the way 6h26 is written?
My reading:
10h54
